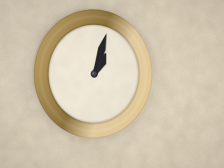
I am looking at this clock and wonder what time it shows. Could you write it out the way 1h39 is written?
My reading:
1h03
